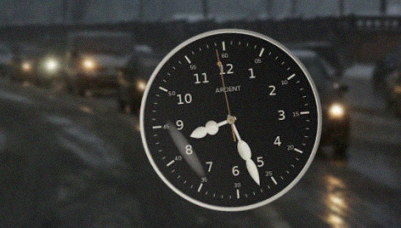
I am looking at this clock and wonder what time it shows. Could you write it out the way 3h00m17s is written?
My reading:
8h26m59s
